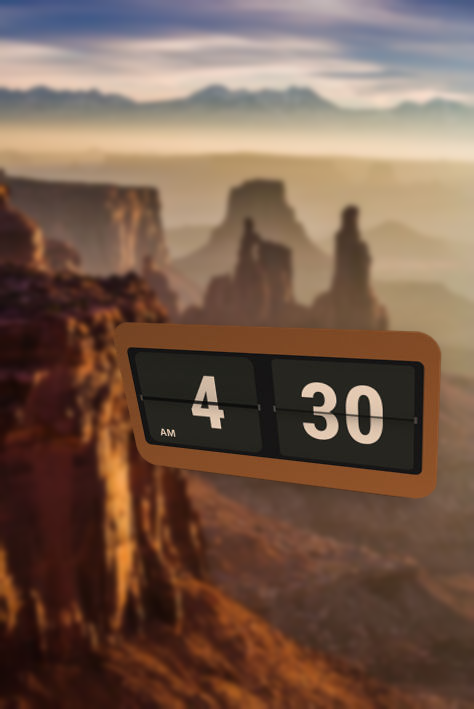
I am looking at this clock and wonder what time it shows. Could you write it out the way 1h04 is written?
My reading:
4h30
